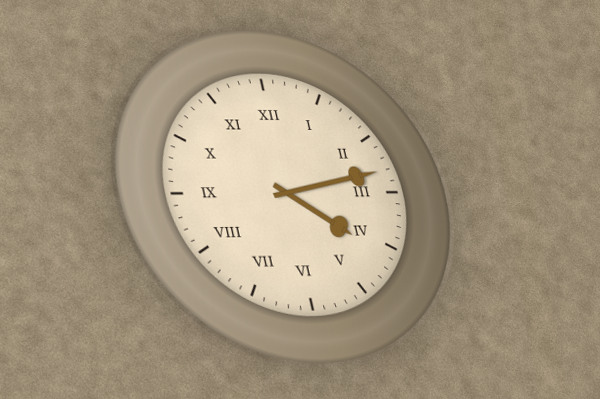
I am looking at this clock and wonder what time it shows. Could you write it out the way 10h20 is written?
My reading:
4h13
